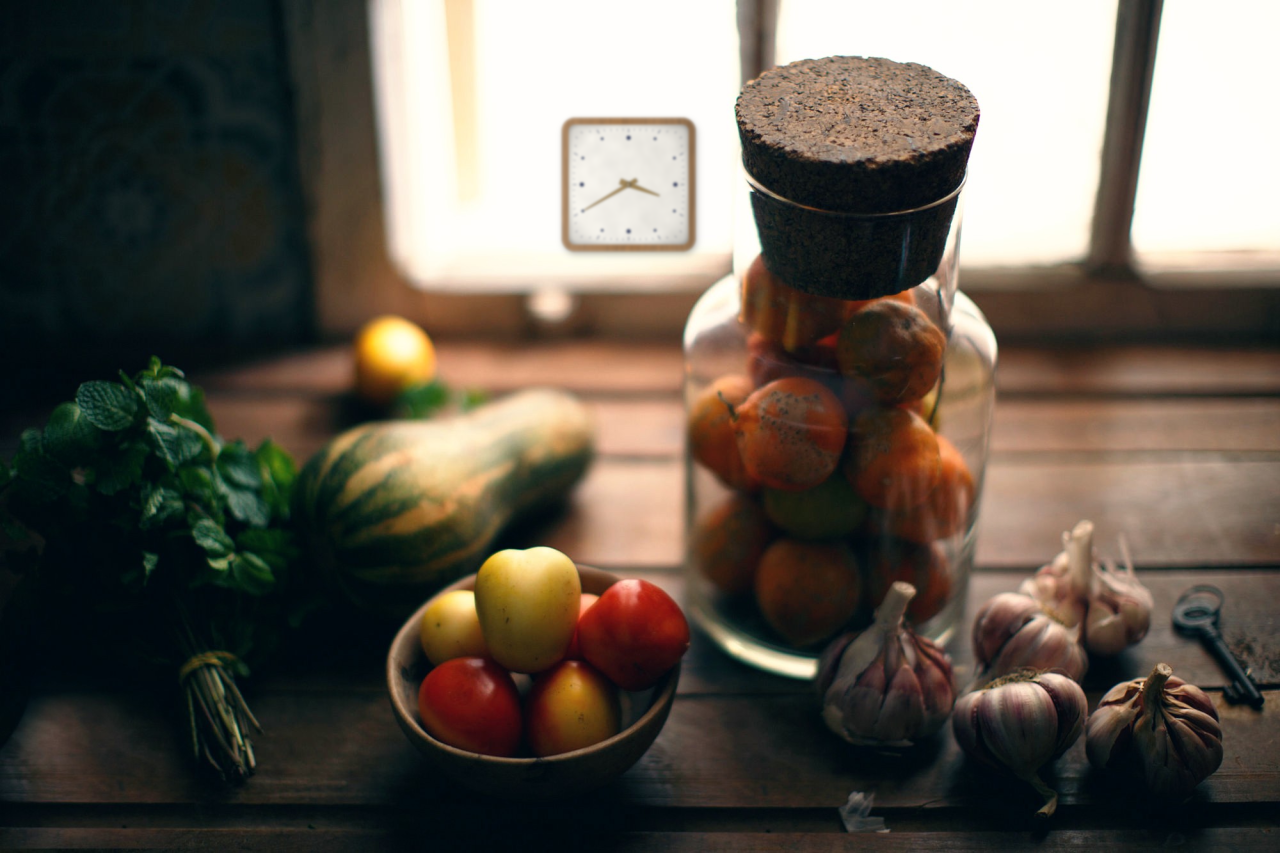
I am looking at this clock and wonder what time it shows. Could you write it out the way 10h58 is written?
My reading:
3h40
